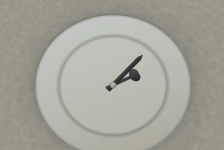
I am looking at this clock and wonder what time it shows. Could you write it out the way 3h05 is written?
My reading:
2h07
